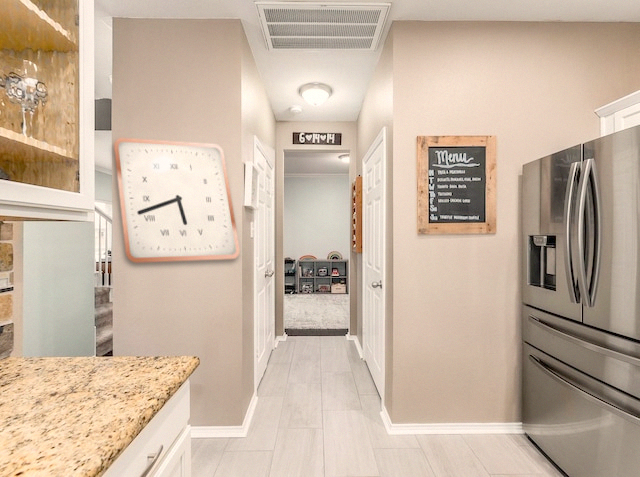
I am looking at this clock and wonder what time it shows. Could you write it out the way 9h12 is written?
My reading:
5h42
